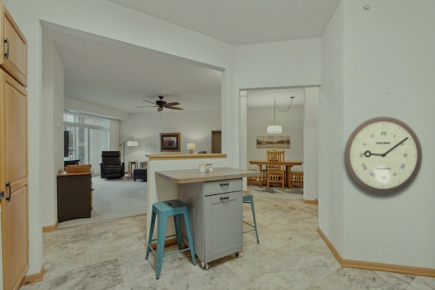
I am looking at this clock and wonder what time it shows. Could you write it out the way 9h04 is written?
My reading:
9h09
